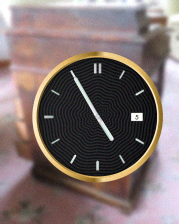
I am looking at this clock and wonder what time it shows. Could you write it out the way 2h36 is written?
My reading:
4h55
